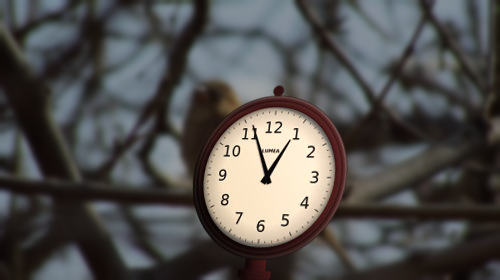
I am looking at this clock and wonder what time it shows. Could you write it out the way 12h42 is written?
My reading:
12h56
